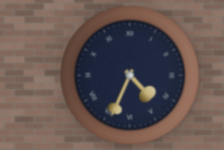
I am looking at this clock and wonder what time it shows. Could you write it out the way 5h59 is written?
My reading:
4h34
